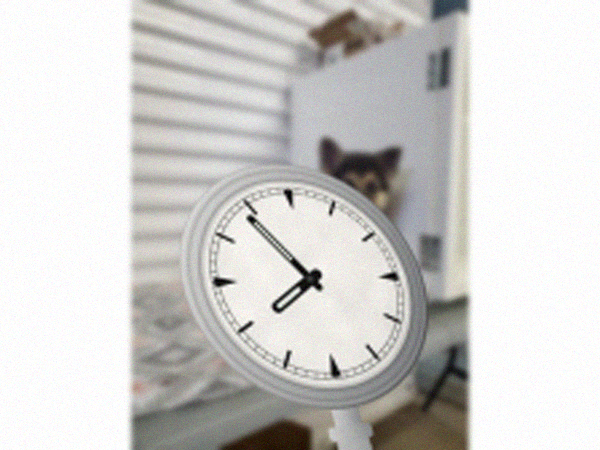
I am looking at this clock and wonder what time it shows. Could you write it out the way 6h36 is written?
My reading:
7h54
